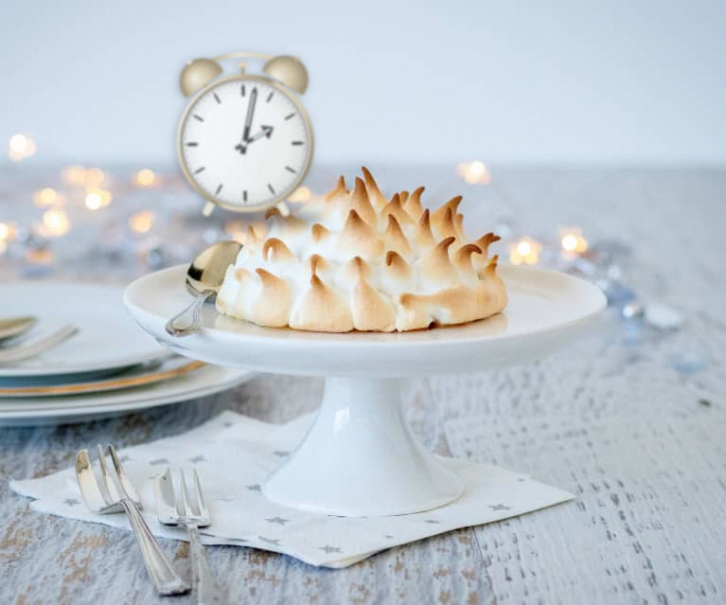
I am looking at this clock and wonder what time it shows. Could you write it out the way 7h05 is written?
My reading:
2h02
